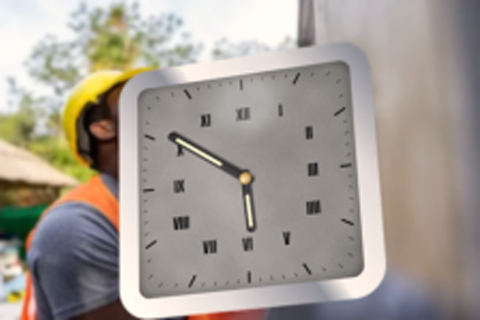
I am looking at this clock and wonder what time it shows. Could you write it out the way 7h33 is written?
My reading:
5h51
